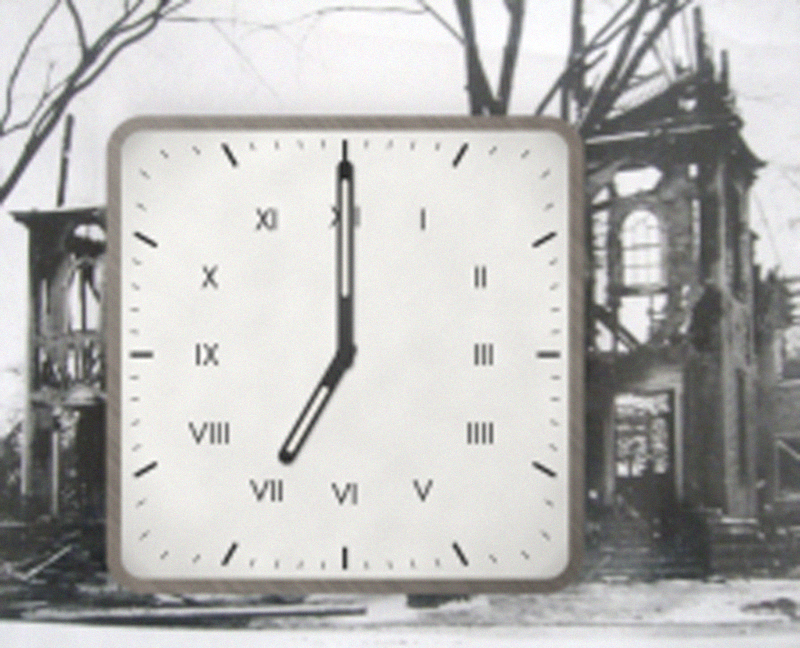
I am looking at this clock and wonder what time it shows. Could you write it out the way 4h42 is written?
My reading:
7h00
